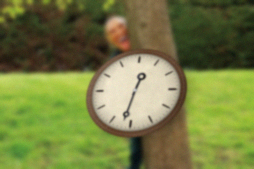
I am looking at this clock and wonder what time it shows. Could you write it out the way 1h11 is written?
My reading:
12h32
